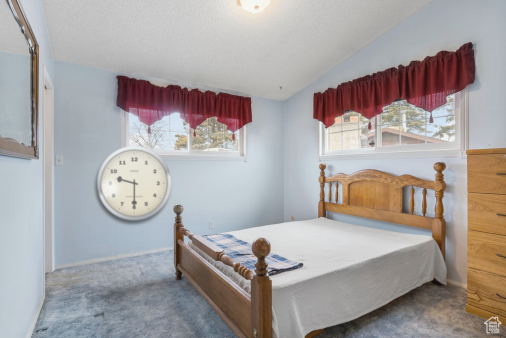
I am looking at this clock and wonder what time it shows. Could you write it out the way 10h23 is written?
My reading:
9h30
